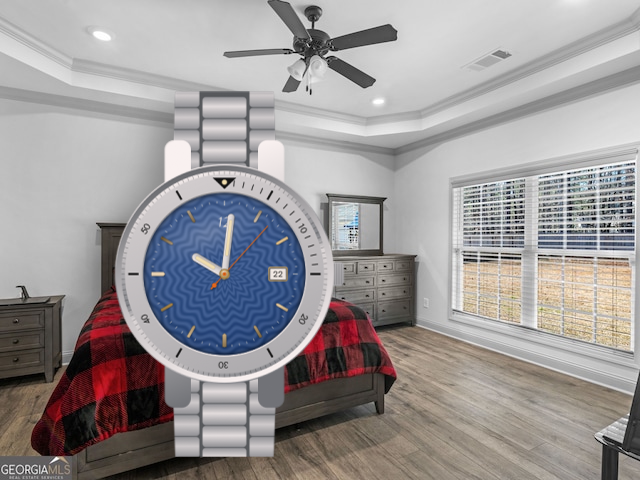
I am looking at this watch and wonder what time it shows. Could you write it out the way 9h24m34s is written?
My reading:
10h01m07s
